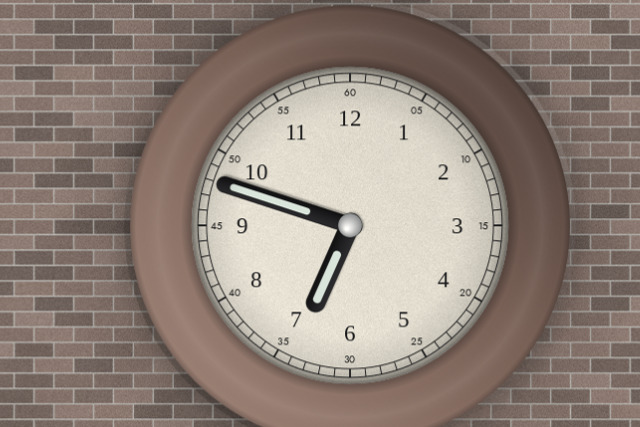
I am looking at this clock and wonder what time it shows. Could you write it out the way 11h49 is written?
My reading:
6h48
